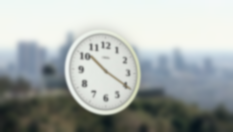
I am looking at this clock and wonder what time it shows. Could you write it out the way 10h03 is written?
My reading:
10h20
